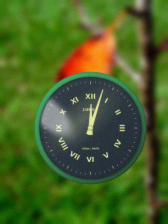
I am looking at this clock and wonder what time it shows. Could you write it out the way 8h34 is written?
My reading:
12h03
